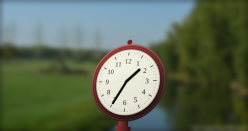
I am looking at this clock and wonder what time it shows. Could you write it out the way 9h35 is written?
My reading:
1h35
